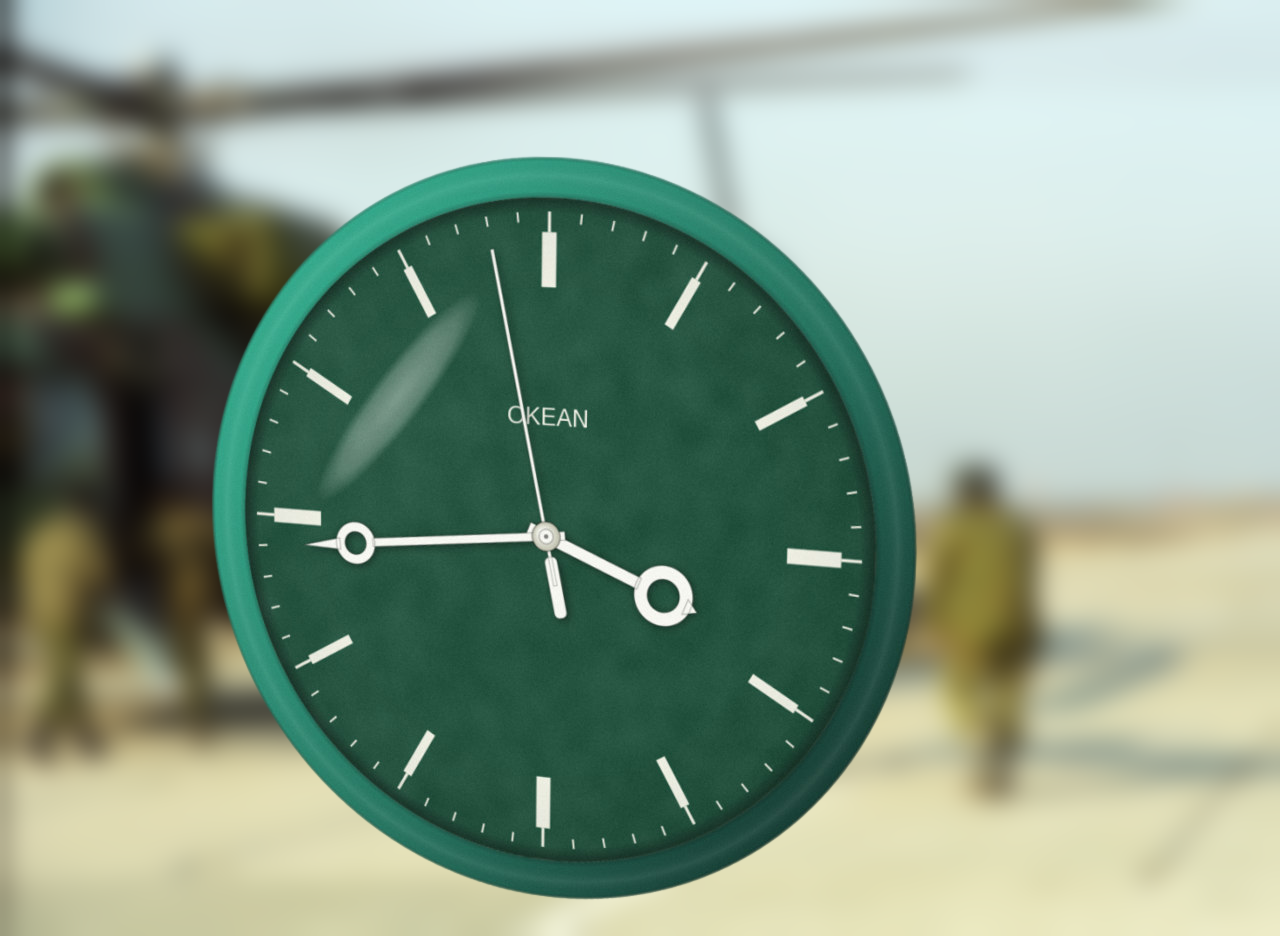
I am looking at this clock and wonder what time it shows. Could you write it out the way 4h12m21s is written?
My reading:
3h43m58s
